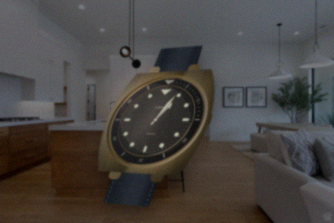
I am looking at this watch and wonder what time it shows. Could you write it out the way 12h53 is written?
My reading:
1h04
